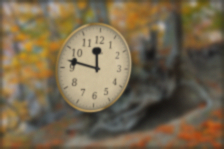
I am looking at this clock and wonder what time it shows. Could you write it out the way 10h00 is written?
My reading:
11h47
